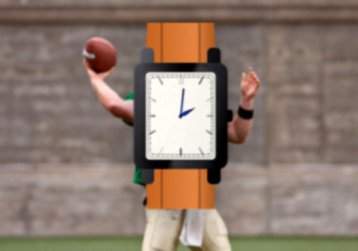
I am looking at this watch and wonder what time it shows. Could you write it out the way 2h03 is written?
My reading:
2h01
